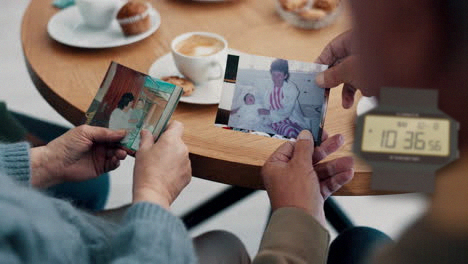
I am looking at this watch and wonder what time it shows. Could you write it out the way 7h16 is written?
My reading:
10h36
